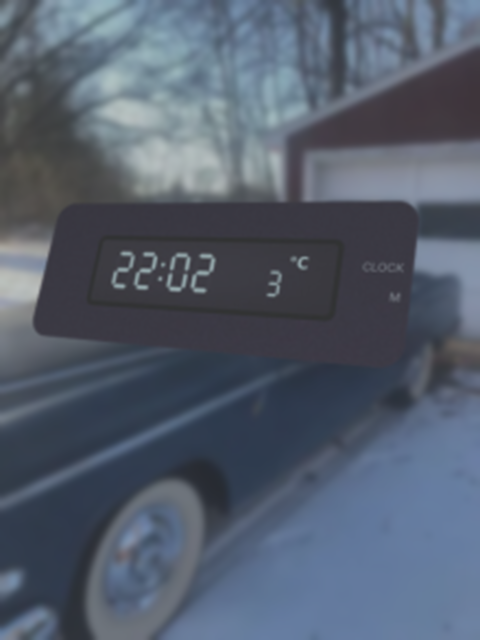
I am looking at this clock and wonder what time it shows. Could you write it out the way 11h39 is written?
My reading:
22h02
